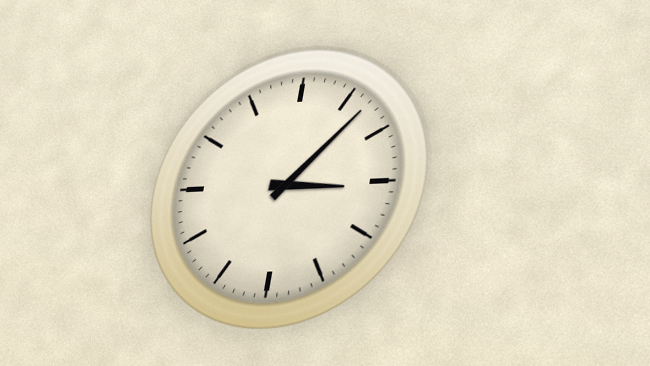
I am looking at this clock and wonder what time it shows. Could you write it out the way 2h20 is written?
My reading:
3h07
